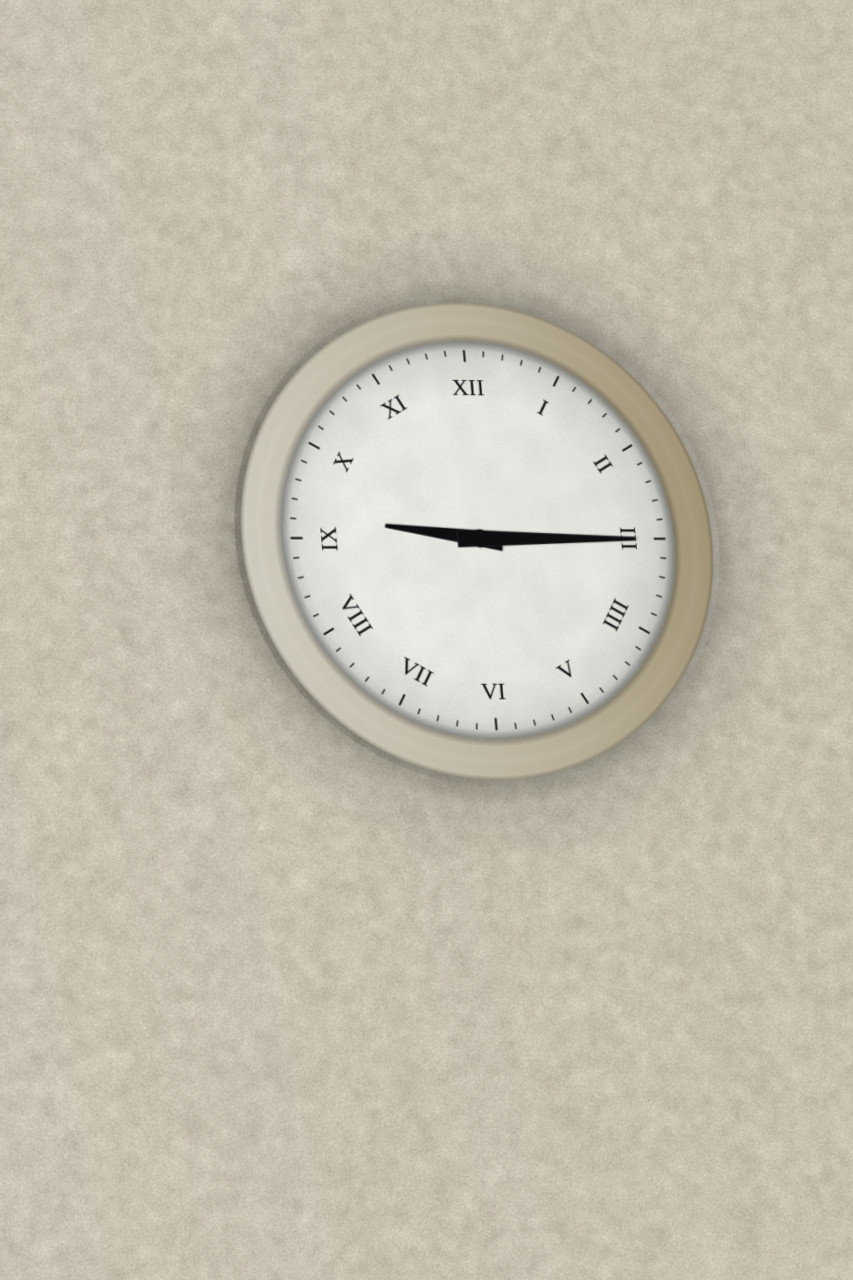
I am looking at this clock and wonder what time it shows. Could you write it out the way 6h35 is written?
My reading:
9h15
